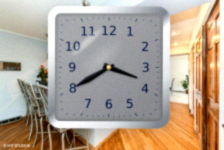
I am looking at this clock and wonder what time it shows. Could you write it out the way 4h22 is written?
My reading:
3h40
